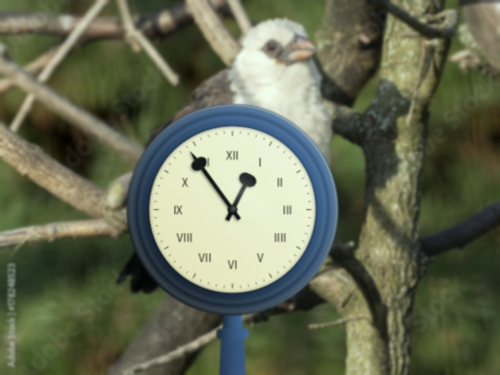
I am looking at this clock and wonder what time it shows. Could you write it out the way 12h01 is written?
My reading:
12h54
